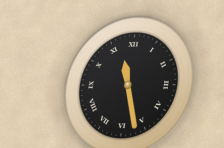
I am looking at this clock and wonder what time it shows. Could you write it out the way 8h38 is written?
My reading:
11h27
